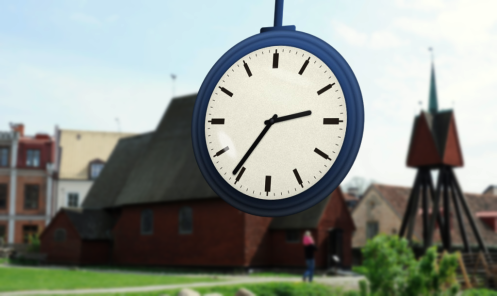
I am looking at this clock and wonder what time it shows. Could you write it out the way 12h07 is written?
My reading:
2h36
